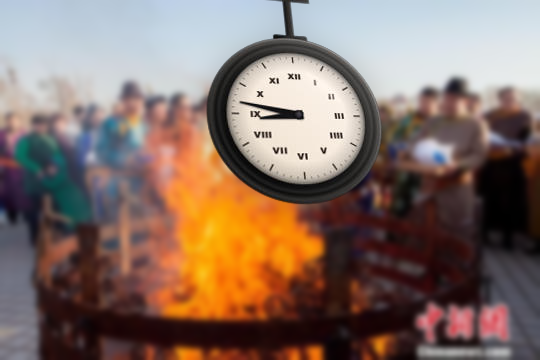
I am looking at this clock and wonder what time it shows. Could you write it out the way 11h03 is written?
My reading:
8h47
